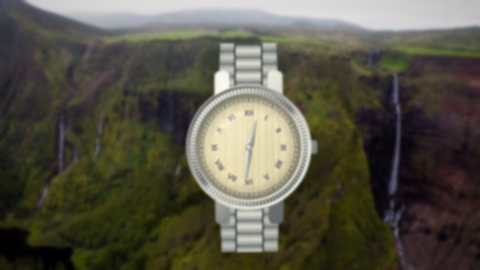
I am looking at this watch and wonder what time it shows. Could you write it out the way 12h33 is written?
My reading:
12h31
